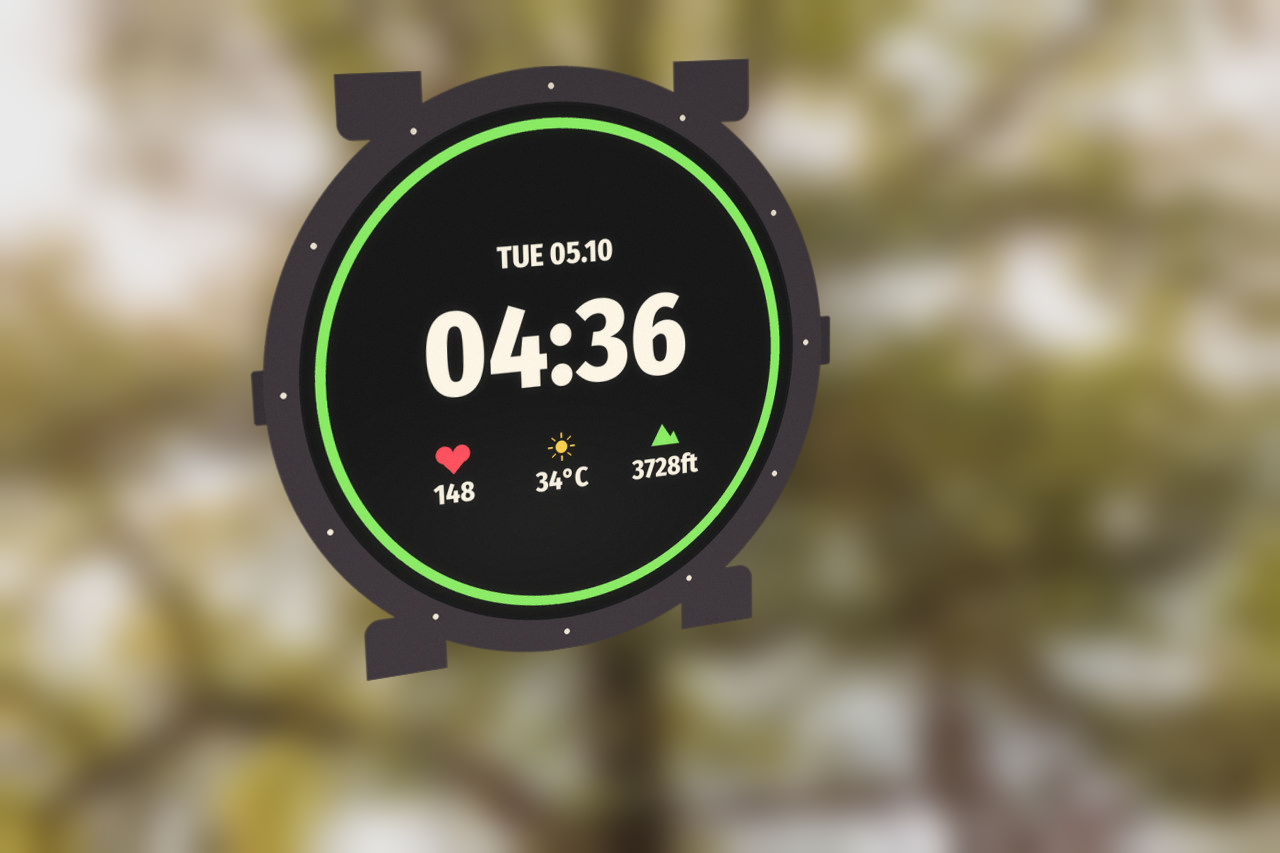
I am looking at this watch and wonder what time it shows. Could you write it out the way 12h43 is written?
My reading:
4h36
